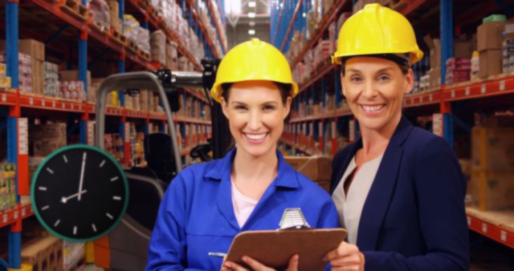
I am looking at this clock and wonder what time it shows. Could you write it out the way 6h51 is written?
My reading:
8h00
